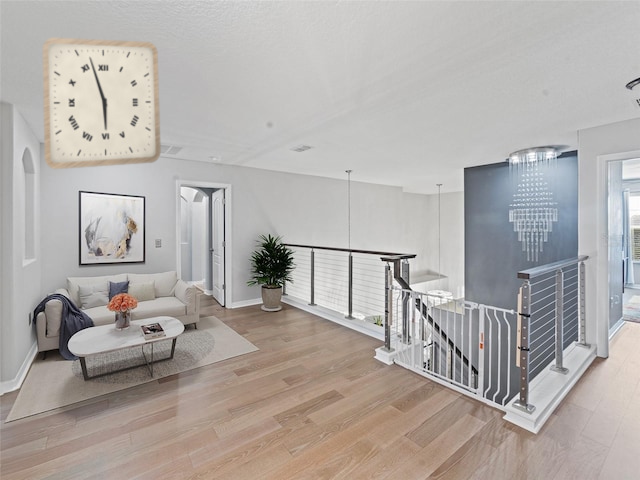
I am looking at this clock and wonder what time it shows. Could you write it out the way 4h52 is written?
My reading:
5h57
